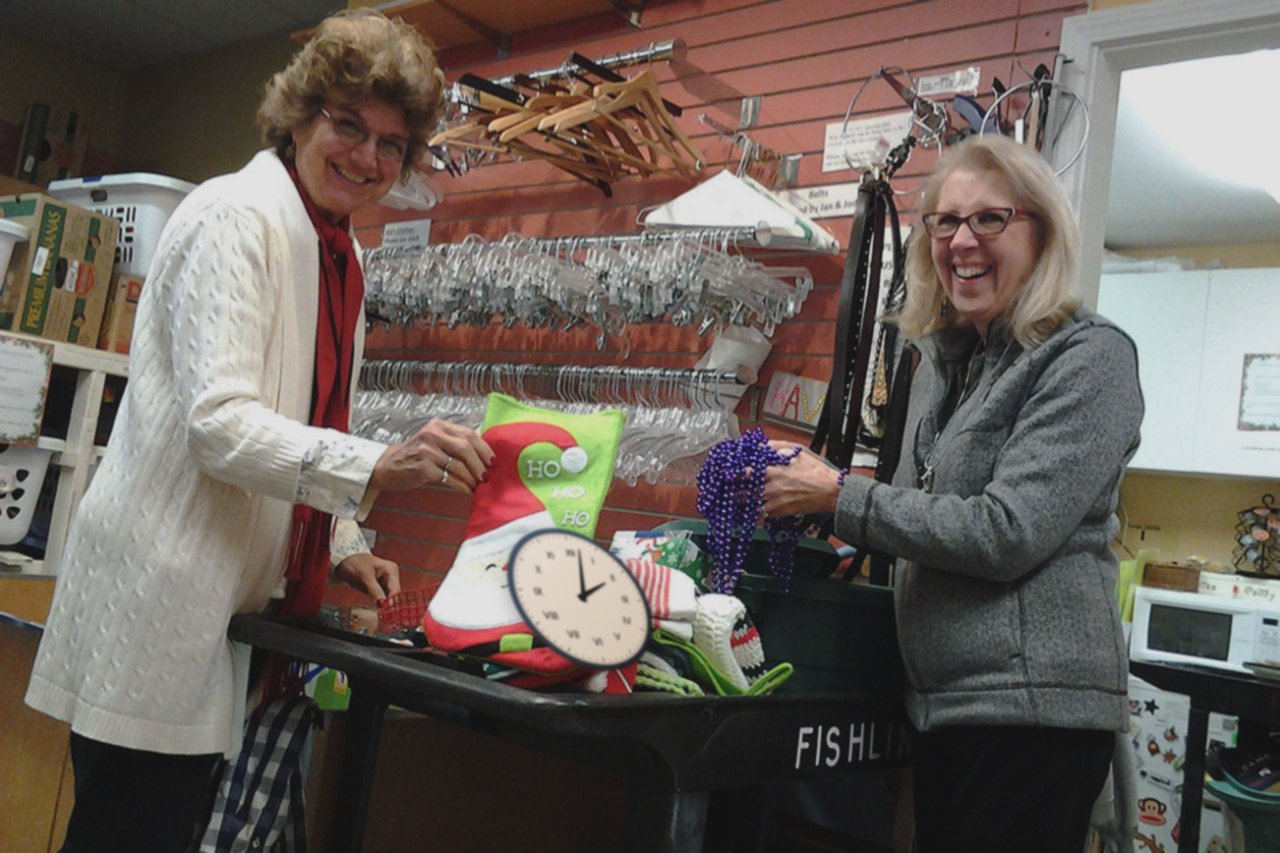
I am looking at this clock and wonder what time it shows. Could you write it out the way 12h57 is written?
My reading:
2h02
